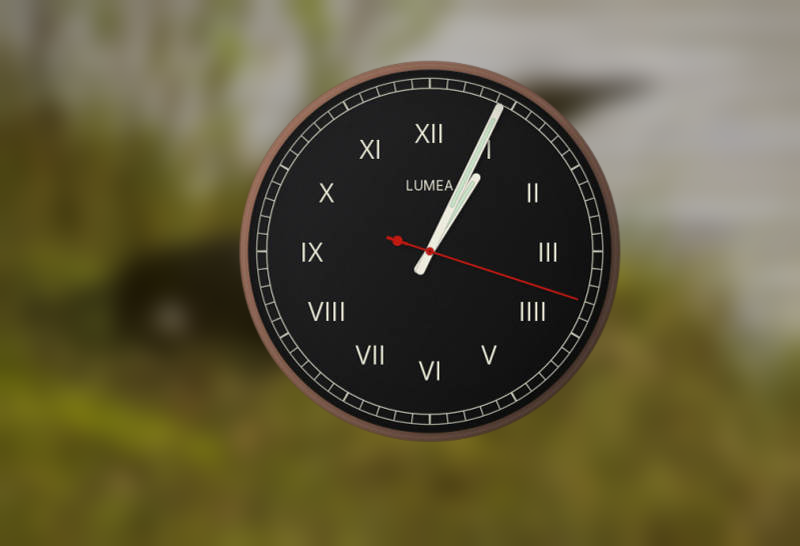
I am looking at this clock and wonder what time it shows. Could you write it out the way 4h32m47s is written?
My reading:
1h04m18s
